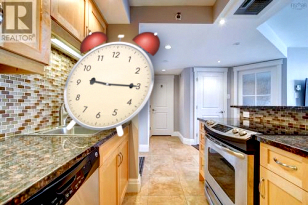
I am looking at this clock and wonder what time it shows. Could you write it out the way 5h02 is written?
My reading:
9h15
